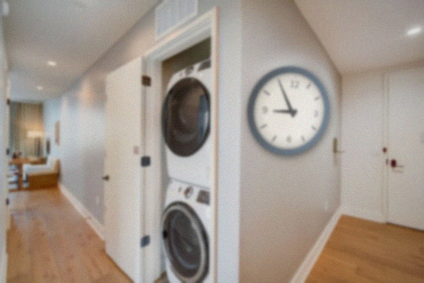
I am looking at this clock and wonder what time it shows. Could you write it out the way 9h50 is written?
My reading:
8h55
